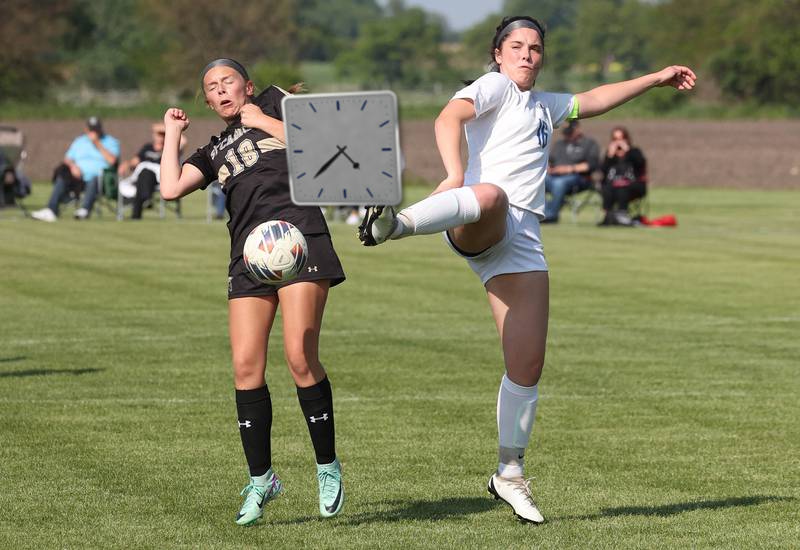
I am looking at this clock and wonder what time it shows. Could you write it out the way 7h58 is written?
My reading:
4h38
